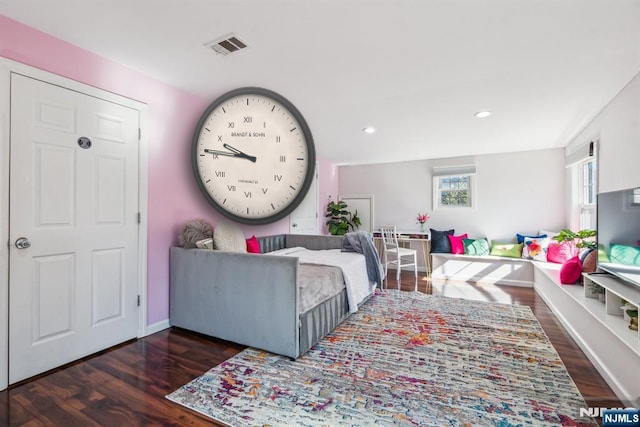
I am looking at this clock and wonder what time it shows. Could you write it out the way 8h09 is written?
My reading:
9h46
